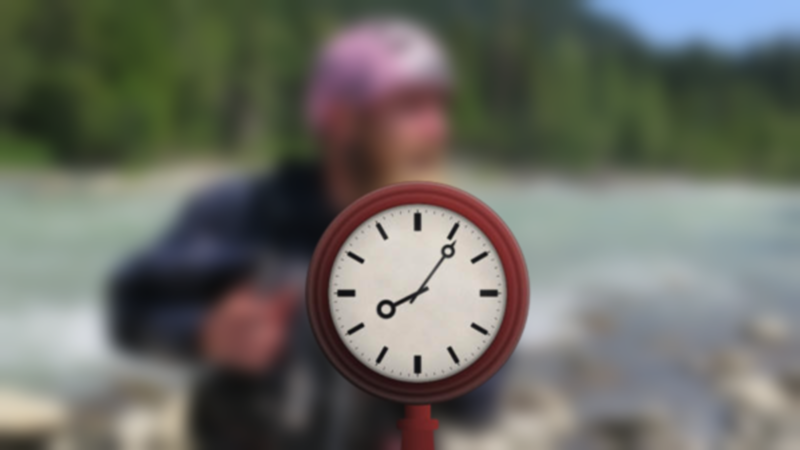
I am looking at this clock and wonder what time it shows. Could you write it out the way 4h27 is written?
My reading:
8h06
